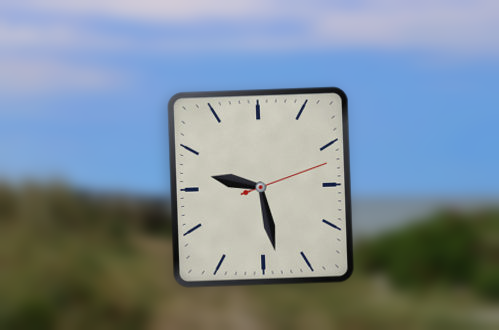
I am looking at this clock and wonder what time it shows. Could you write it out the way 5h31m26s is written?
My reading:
9h28m12s
